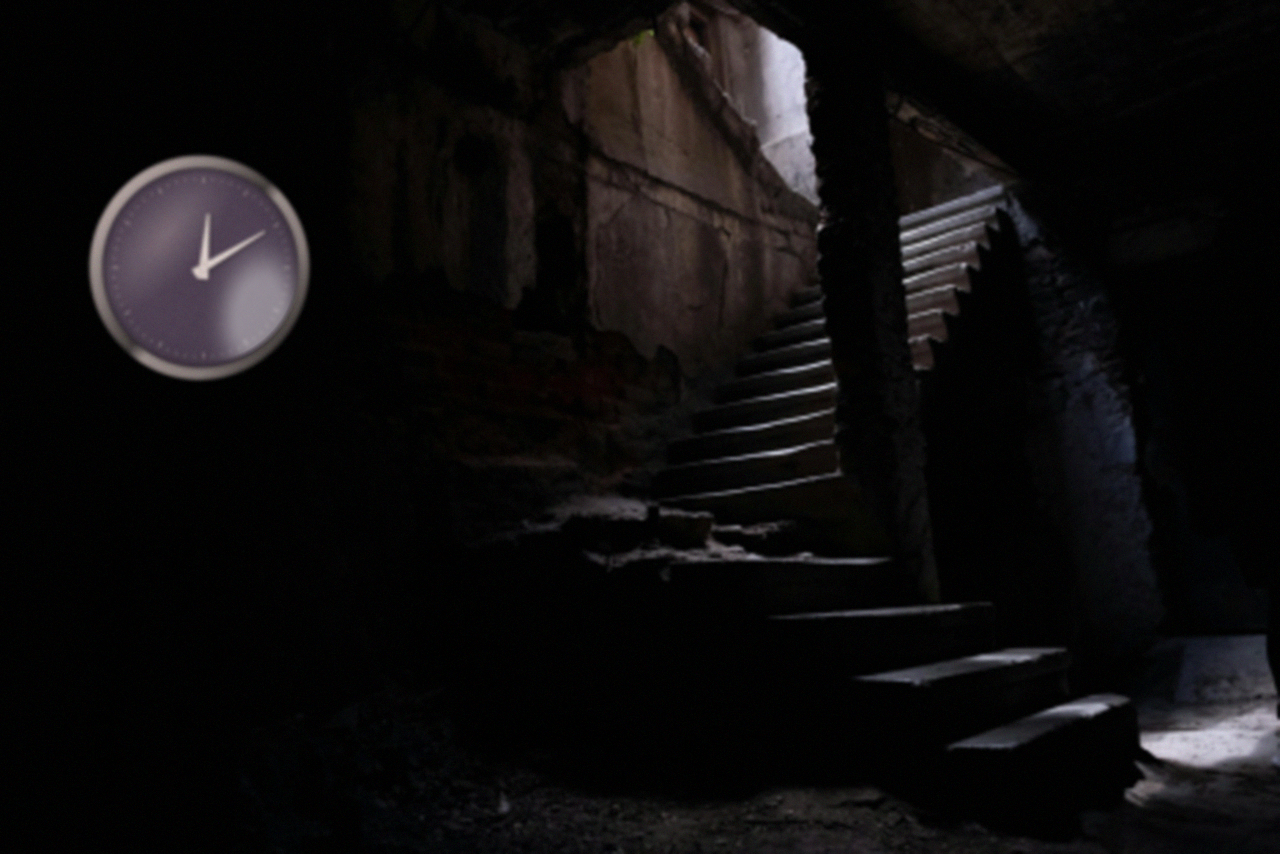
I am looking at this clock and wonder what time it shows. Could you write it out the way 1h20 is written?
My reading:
12h10
